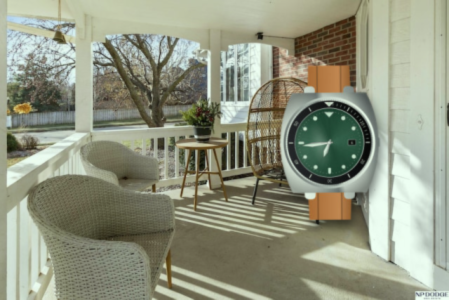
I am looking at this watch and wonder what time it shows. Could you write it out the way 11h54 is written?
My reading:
6h44
